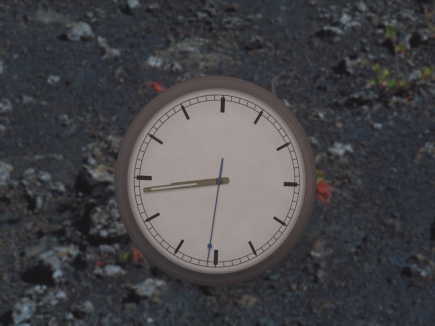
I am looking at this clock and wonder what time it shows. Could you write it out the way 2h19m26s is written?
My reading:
8h43m31s
